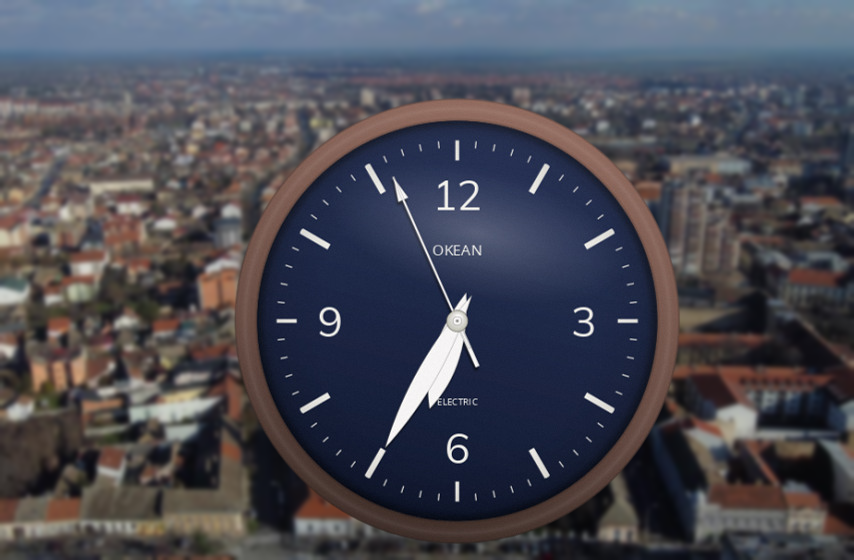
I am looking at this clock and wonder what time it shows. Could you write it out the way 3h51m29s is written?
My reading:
6h34m56s
